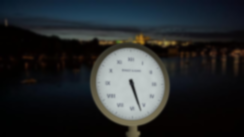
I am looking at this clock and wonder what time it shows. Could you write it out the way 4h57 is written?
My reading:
5h27
